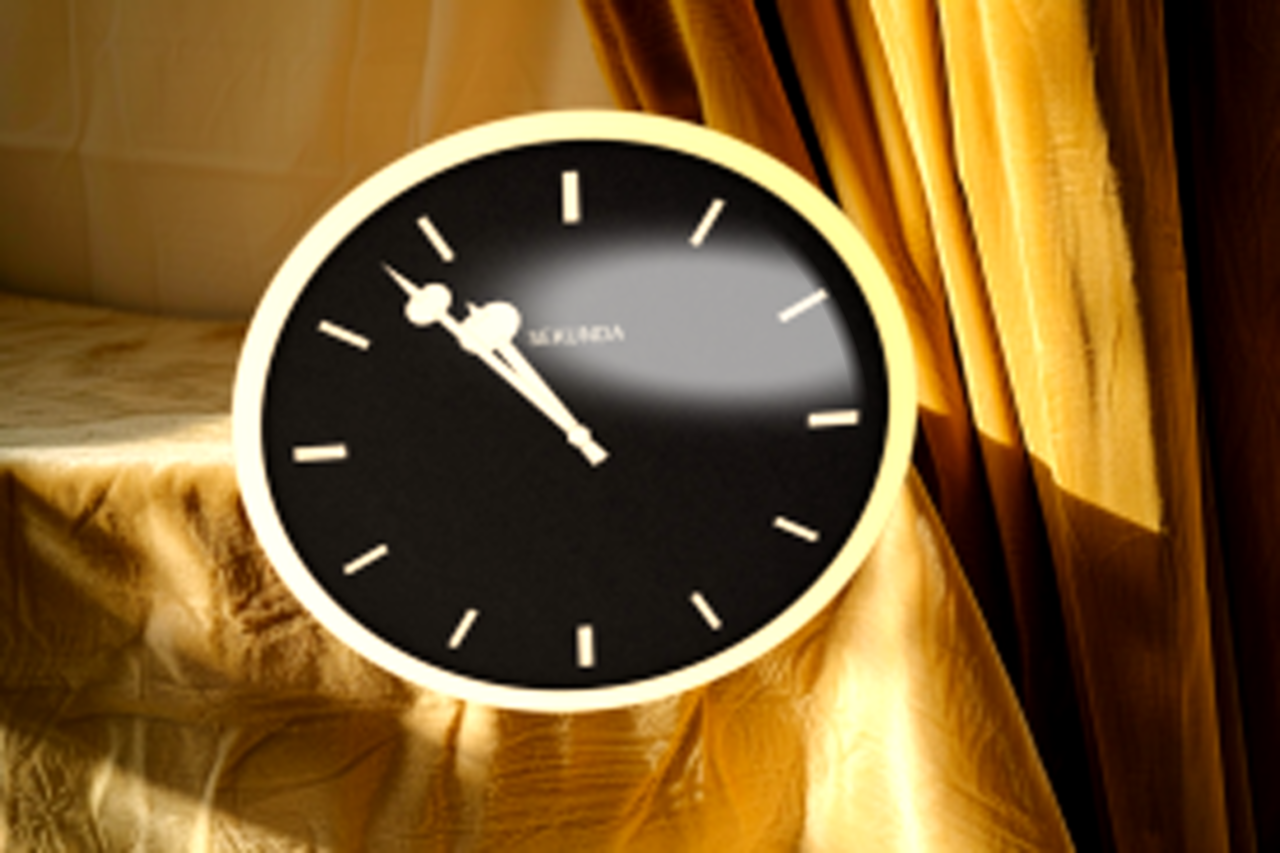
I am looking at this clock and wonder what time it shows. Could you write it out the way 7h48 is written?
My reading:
10h53
